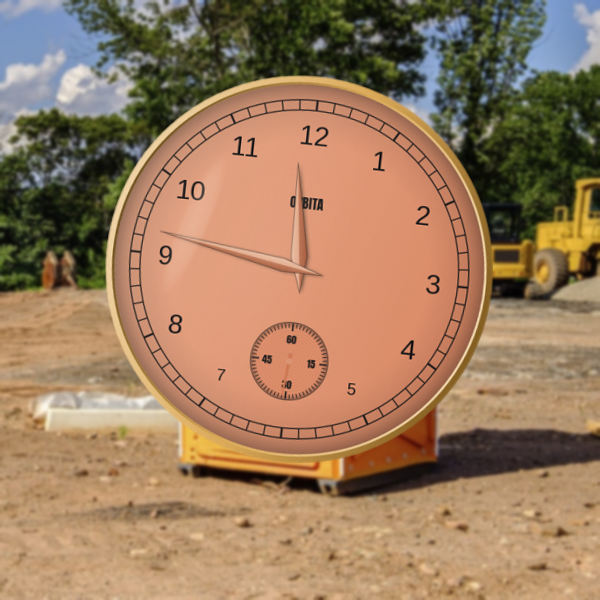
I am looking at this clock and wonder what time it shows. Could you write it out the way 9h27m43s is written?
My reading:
11h46m31s
